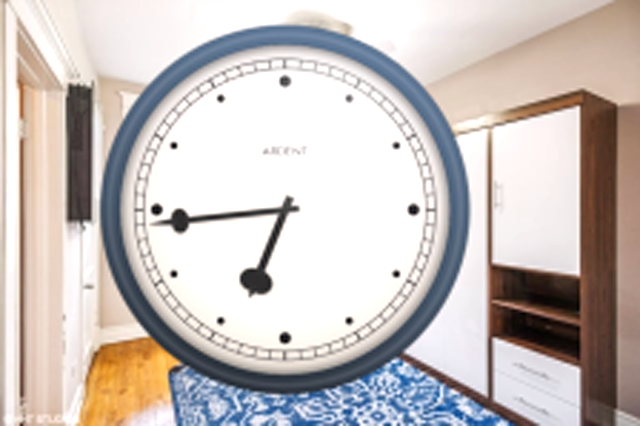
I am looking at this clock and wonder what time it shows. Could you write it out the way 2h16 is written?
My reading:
6h44
